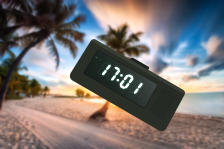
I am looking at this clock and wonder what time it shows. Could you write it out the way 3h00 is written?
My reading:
17h01
